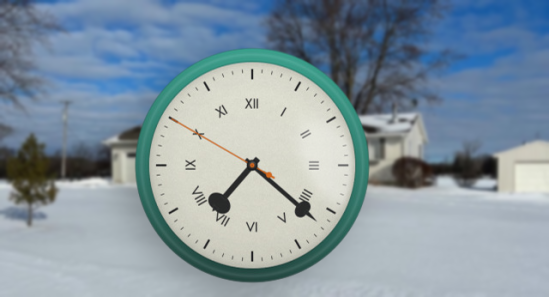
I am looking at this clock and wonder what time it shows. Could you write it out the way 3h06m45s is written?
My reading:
7h21m50s
